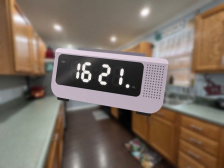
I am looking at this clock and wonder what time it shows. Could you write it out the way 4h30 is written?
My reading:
16h21
